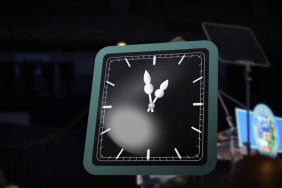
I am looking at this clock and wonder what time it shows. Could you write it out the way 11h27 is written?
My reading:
12h58
